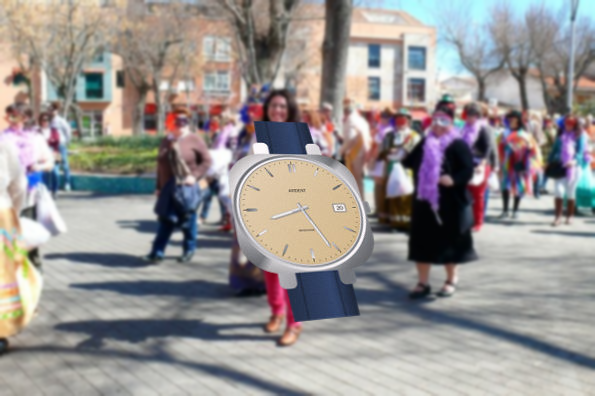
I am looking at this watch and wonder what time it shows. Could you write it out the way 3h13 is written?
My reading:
8h26
